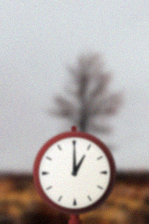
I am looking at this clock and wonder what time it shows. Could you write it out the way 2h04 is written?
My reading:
1h00
